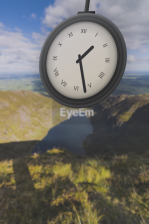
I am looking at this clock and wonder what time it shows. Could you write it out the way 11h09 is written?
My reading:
1h27
